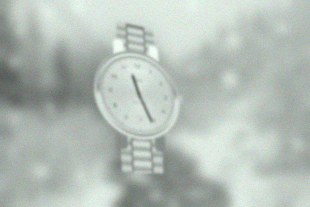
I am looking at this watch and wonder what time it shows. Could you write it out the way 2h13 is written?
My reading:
11h26
